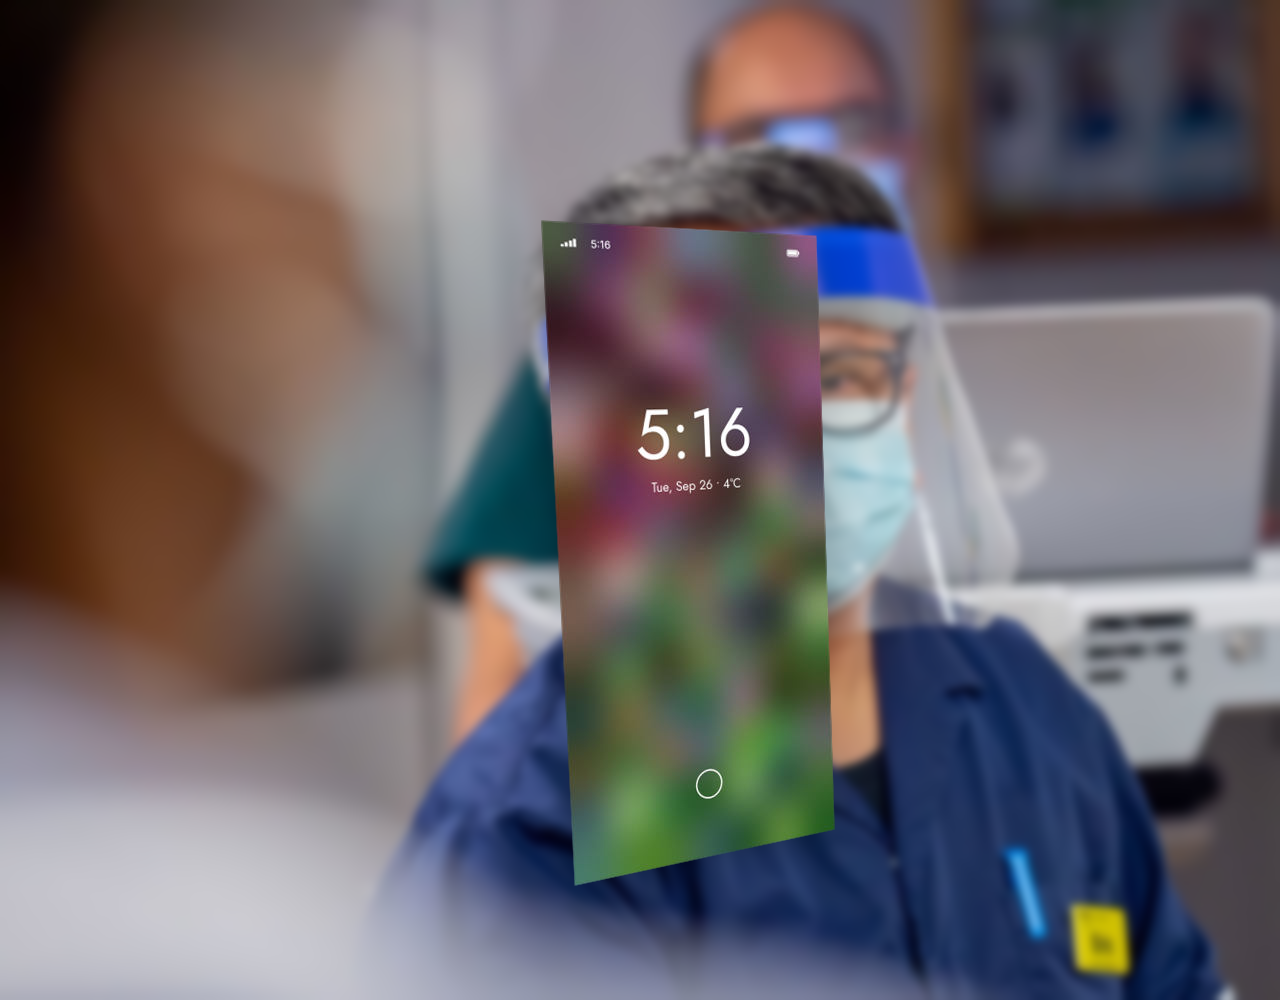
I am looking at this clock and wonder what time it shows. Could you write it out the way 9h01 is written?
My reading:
5h16
